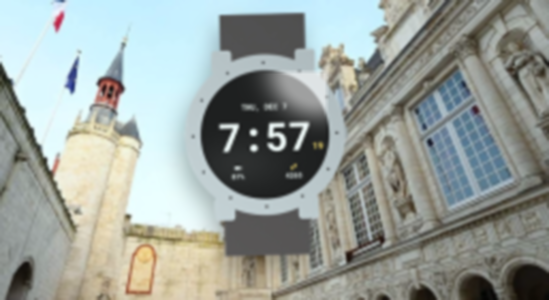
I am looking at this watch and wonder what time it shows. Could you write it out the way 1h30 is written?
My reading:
7h57
